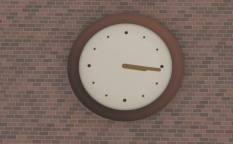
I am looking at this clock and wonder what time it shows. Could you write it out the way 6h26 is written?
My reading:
3h16
